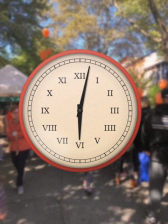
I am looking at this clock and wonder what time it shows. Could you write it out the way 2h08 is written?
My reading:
6h02
